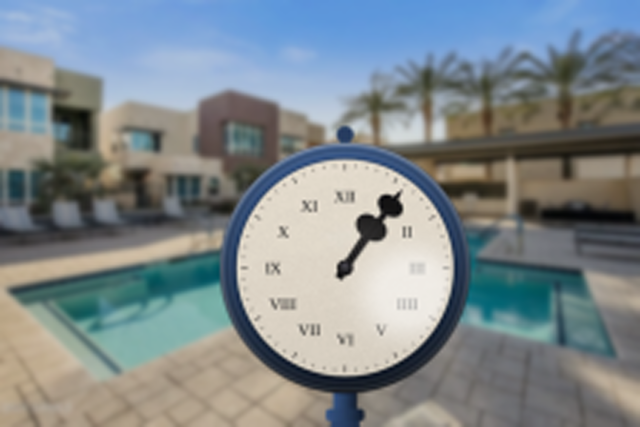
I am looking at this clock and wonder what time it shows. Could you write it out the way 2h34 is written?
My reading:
1h06
